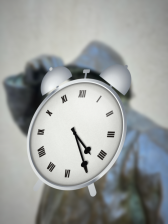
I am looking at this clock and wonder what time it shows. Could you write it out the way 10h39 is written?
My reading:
4h25
